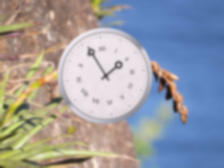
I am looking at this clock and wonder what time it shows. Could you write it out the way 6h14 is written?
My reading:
1h56
